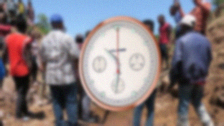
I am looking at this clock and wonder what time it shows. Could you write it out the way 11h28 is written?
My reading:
10h31
